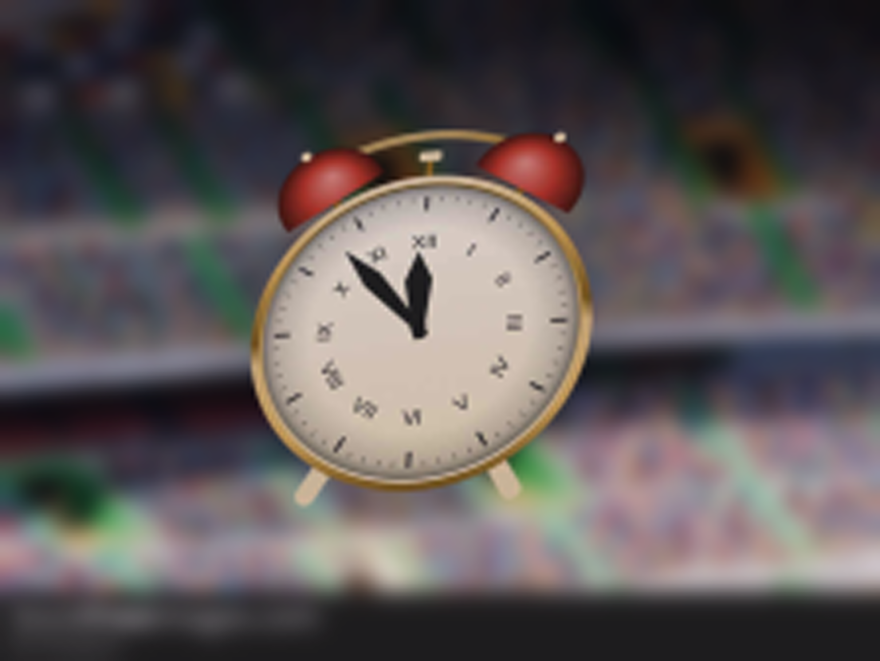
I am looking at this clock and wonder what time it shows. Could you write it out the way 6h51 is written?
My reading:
11h53
